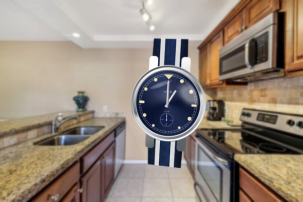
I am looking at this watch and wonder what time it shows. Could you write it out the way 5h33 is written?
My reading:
1h00
